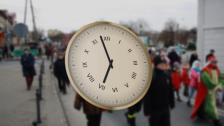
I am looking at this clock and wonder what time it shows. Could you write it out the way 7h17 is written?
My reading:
6h58
